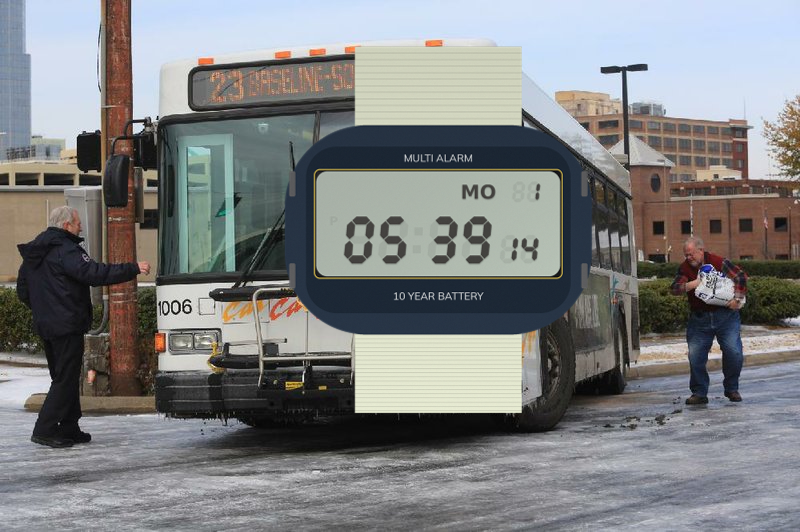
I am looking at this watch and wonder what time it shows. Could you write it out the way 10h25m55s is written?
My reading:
5h39m14s
